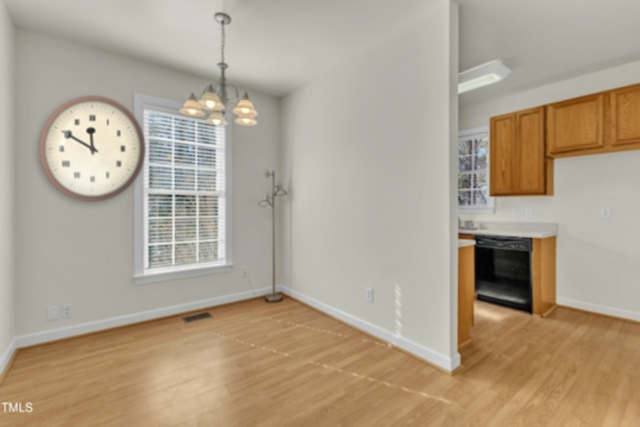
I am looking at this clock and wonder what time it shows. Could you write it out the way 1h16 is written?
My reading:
11h50
